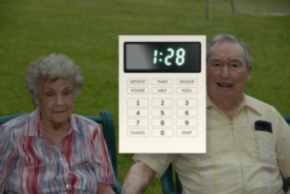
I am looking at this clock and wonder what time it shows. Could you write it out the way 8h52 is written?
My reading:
1h28
